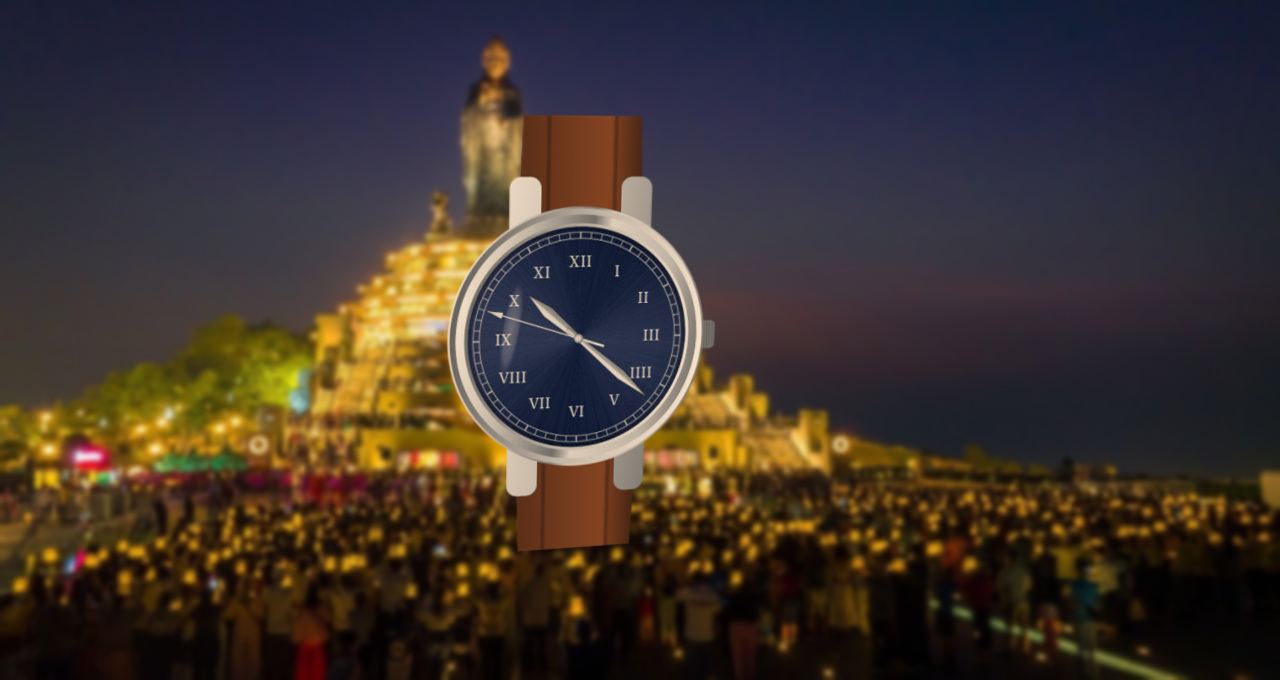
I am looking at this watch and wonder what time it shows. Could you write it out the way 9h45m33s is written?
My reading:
10h21m48s
